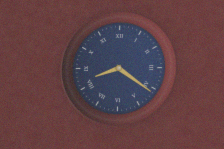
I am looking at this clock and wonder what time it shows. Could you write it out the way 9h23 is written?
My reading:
8h21
